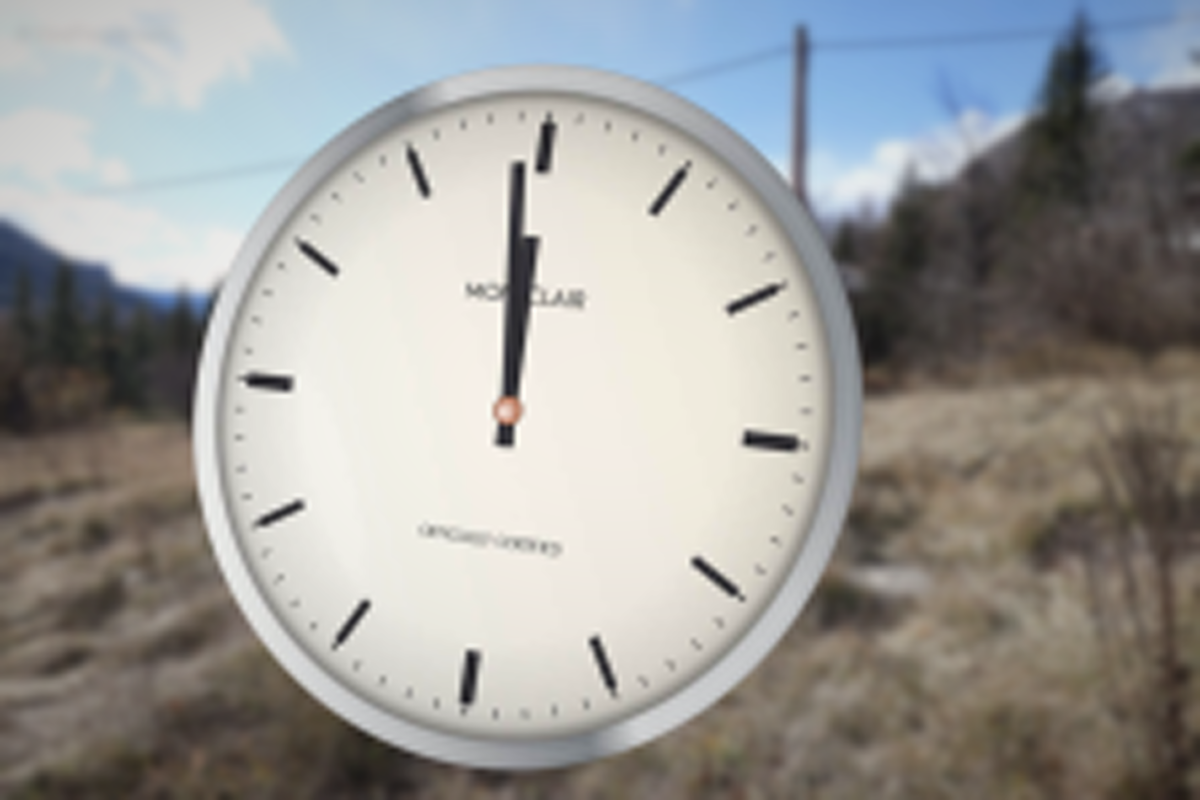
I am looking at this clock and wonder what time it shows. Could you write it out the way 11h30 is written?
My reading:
11h59
